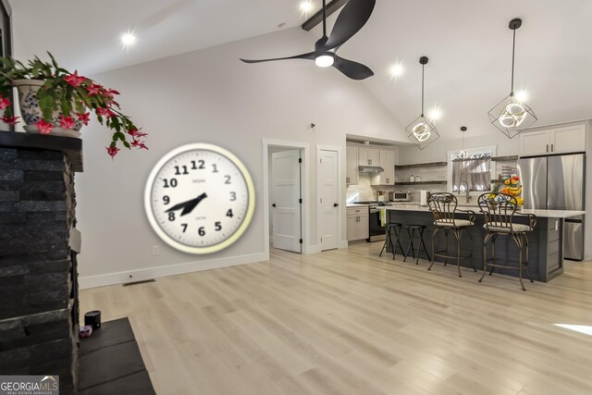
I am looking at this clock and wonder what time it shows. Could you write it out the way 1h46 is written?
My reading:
7h42
